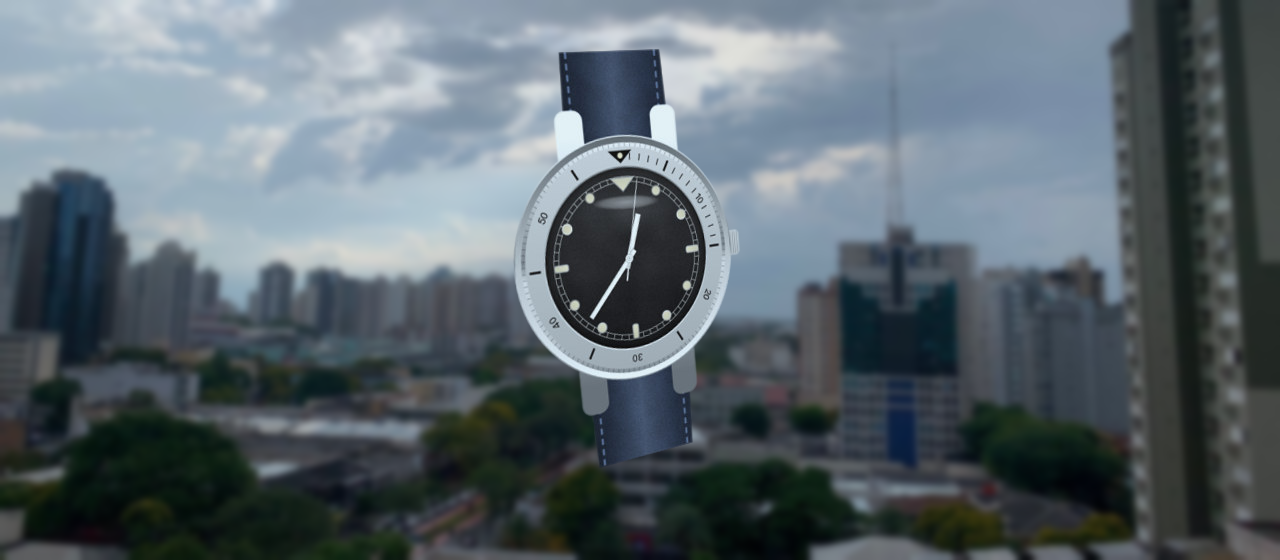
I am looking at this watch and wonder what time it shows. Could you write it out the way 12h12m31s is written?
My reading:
12h37m02s
